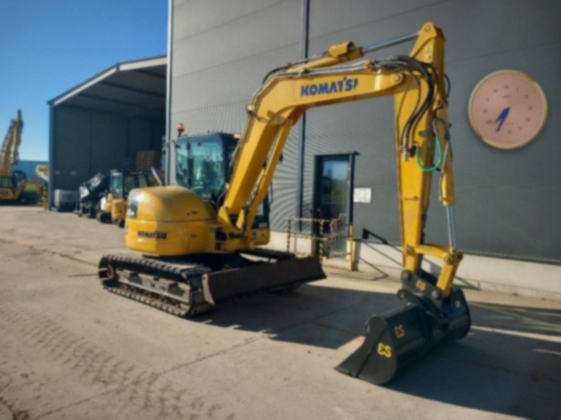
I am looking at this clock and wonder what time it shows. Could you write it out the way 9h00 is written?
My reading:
7h35
